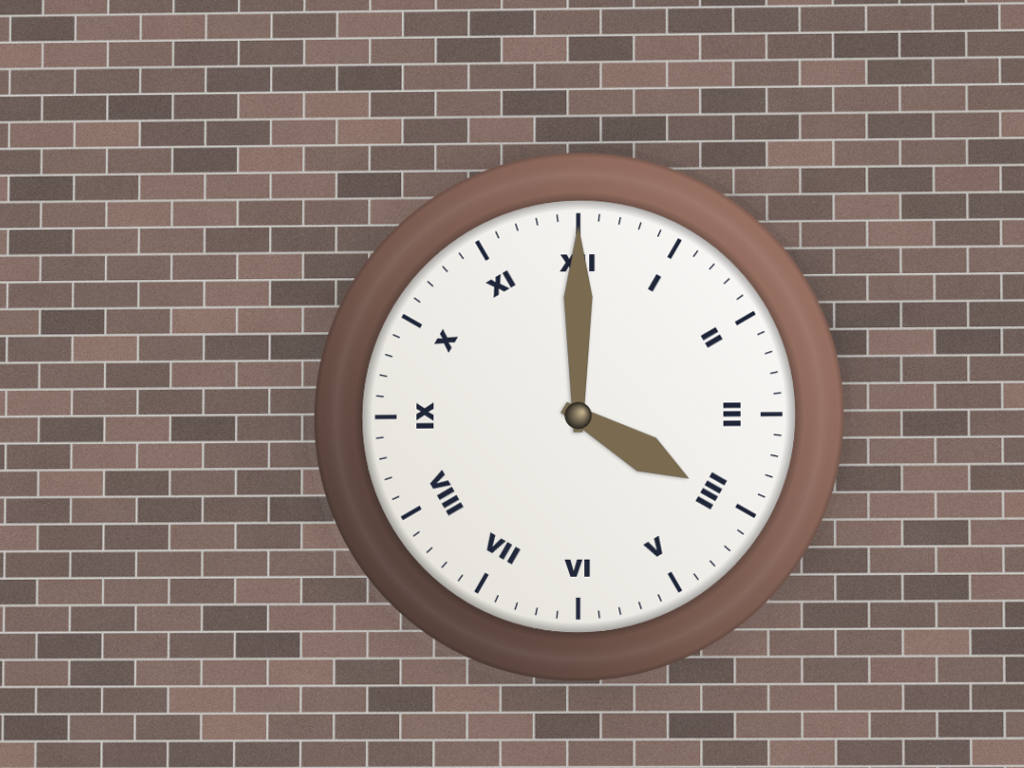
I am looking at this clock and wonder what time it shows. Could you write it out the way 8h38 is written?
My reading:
4h00
